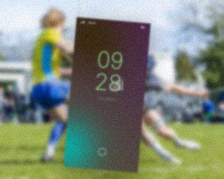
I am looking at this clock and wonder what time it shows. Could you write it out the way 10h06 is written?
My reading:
9h28
